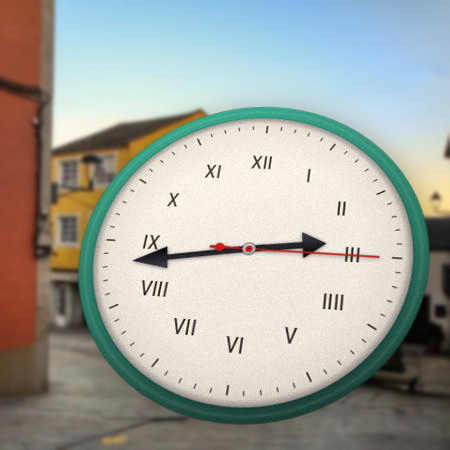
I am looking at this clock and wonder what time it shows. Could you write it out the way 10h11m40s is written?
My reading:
2h43m15s
